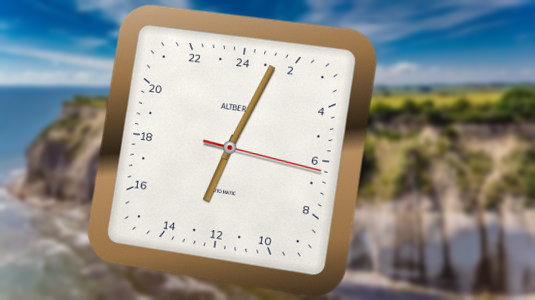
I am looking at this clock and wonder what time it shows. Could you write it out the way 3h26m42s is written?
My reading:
13h03m16s
